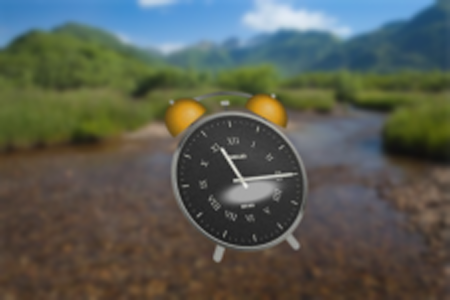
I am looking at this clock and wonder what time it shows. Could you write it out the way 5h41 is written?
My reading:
11h15
